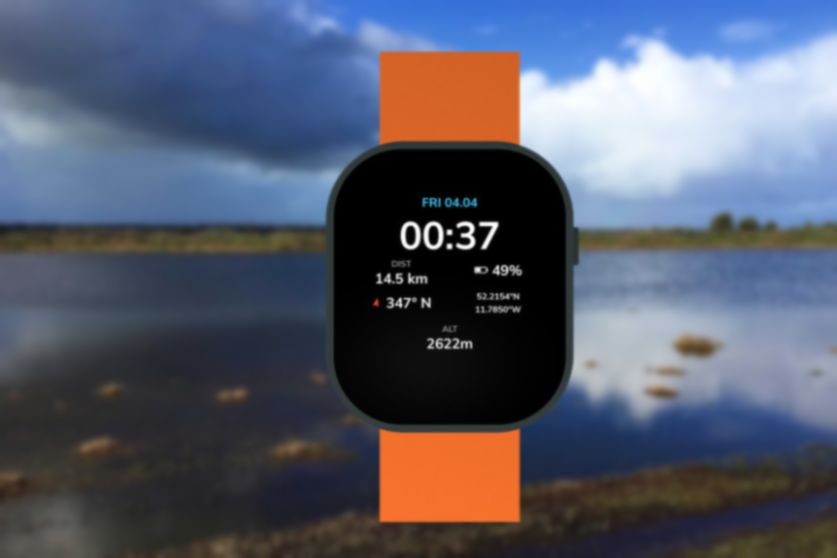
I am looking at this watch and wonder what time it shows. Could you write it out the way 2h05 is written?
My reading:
0h37
